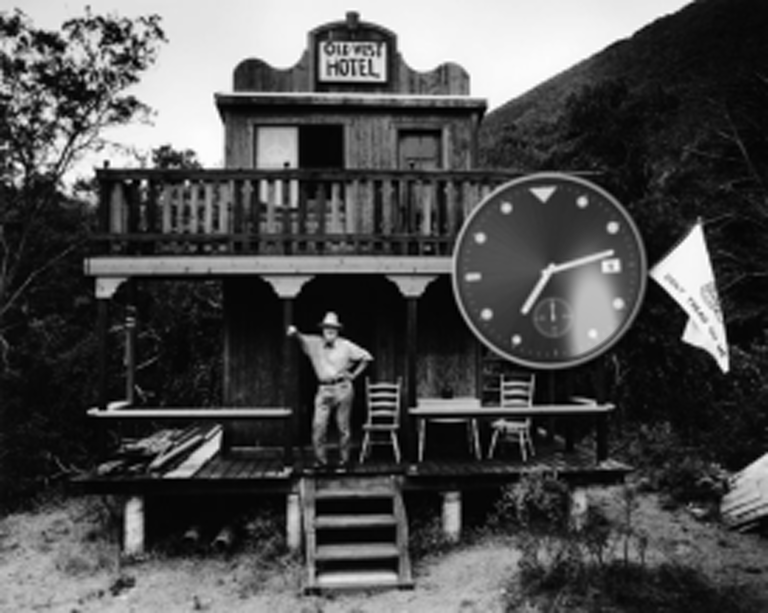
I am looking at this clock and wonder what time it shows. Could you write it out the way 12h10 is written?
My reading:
7h13
